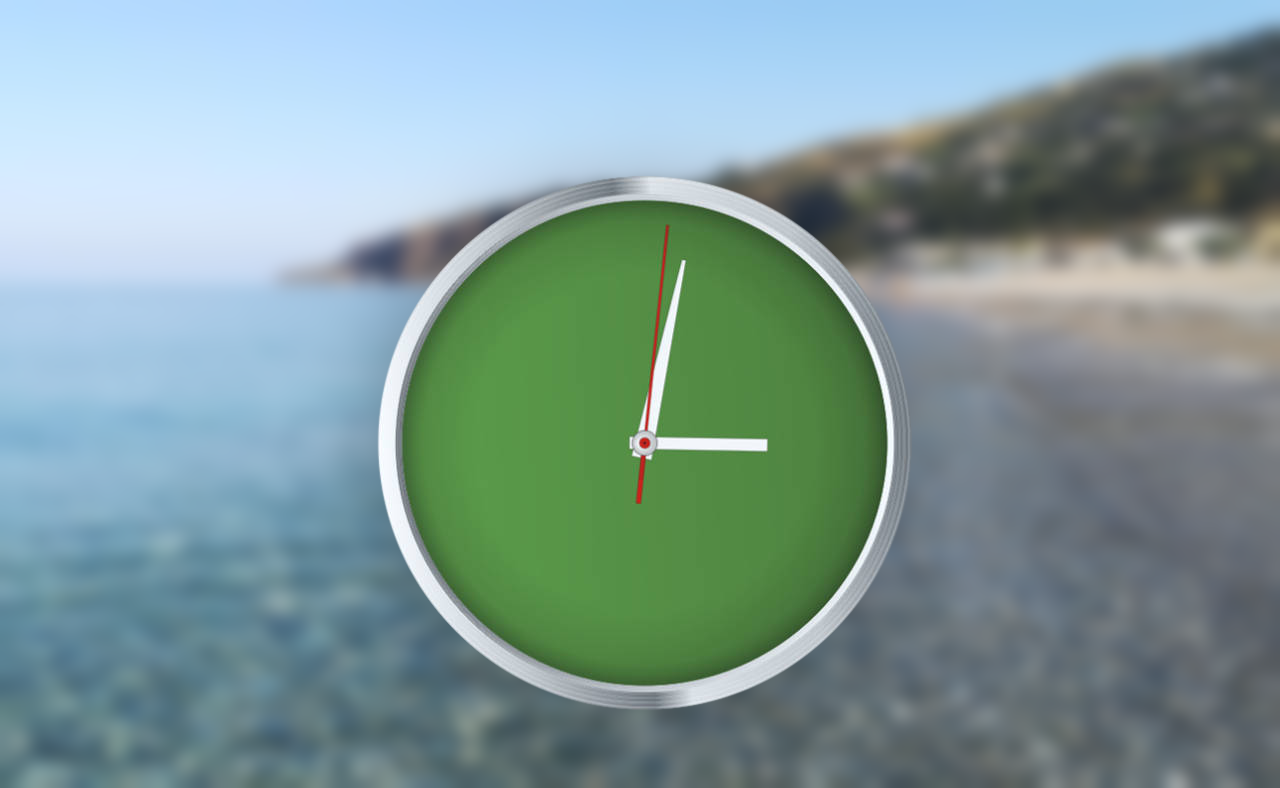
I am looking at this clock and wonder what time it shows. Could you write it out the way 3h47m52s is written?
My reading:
3h02m01s
